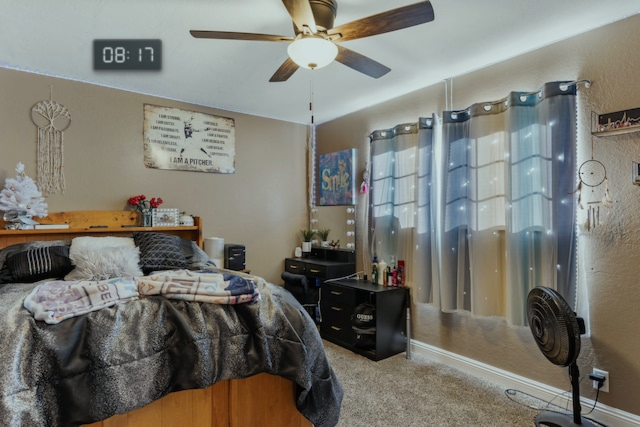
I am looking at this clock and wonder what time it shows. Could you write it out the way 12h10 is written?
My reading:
8h17
